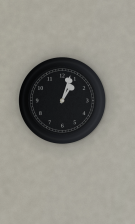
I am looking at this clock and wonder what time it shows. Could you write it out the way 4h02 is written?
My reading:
1h03
